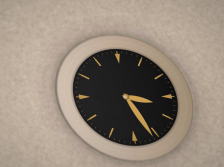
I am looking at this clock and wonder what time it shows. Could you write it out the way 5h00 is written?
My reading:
3h26
